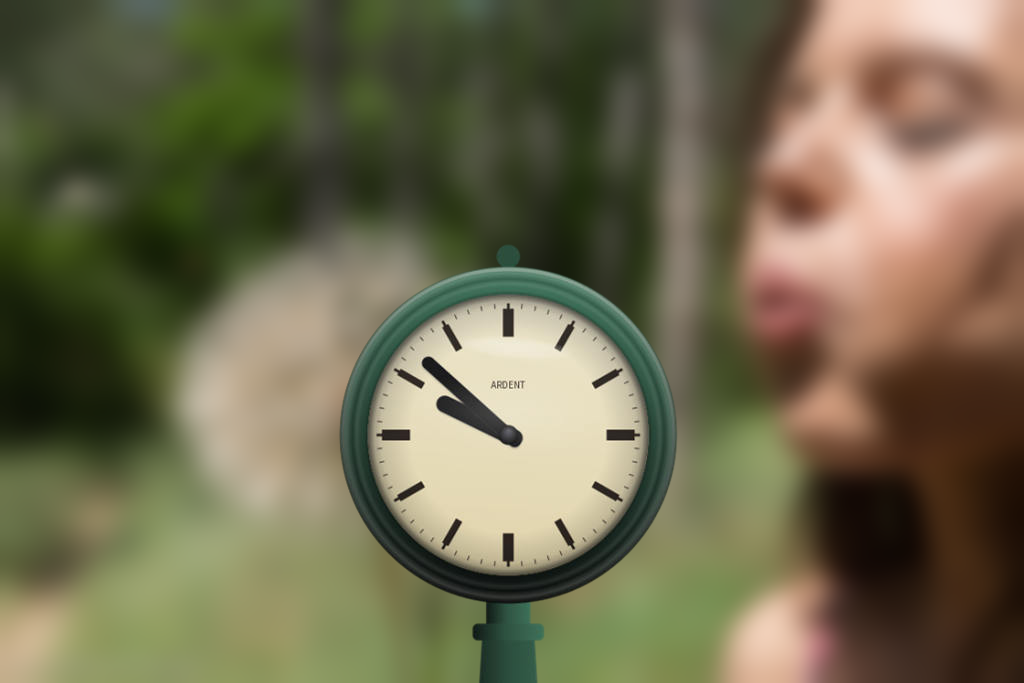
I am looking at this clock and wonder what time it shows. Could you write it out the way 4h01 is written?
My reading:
9h52
